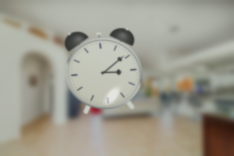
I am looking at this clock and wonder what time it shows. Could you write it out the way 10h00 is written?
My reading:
3h09
